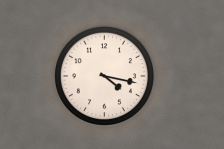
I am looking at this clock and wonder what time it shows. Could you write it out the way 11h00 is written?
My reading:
4h17
